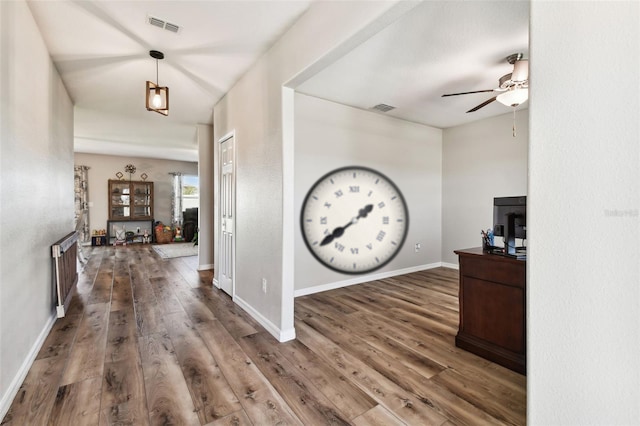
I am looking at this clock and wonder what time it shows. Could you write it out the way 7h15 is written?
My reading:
1h39
